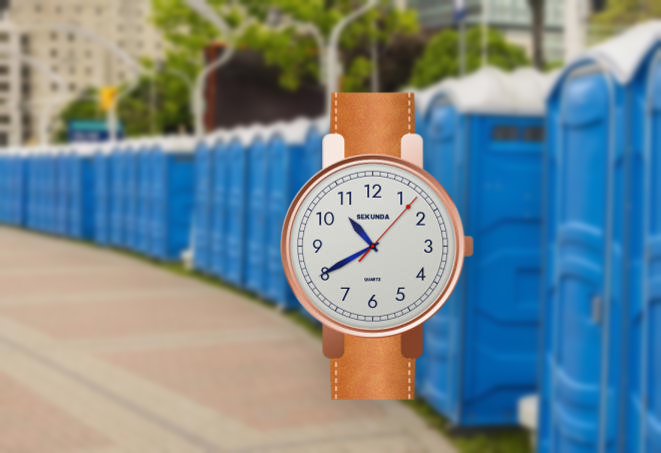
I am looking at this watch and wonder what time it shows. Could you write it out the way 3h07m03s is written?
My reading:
10h40m07s
